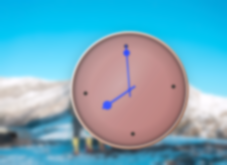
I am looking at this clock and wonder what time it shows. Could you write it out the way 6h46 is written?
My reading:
8h00
